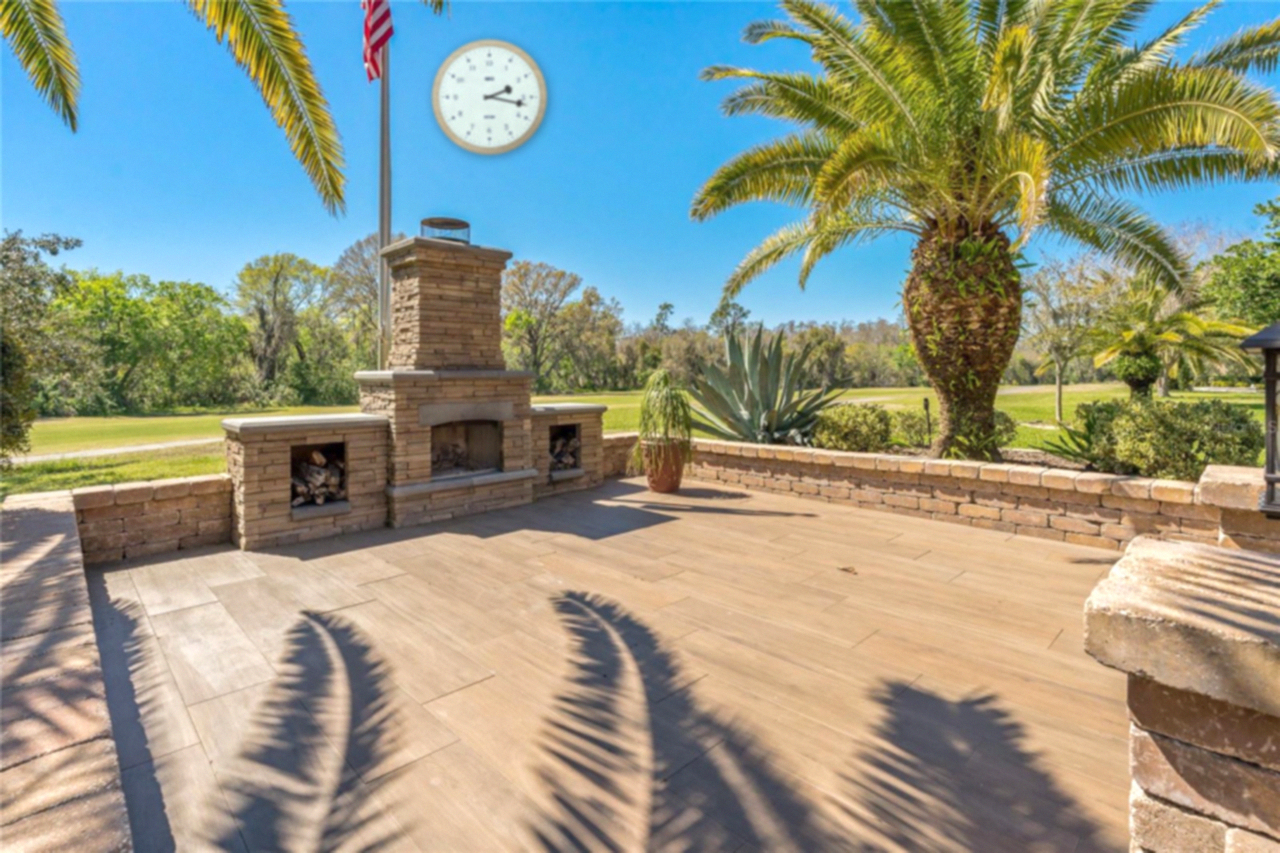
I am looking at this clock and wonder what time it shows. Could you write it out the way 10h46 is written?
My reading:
2h17
